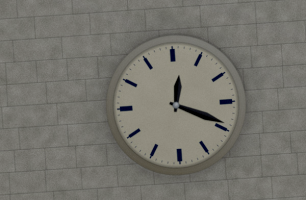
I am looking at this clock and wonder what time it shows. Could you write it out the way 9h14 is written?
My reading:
12h19
